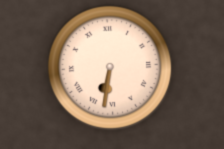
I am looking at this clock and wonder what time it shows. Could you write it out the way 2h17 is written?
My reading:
6h32
